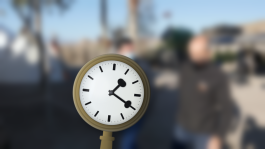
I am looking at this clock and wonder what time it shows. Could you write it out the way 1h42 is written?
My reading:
1h20
